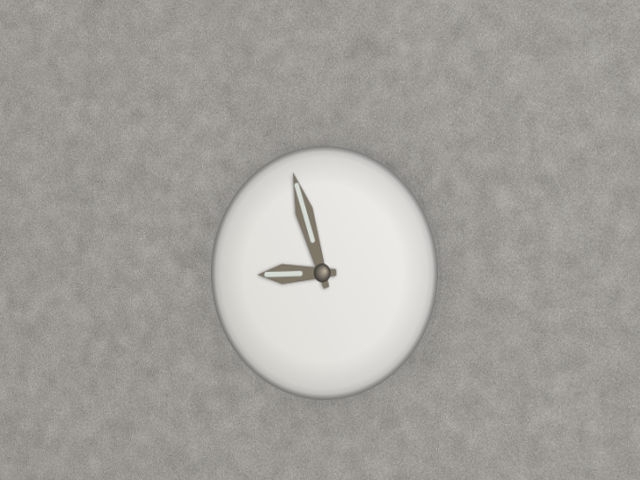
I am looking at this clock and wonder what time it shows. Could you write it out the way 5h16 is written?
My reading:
8h57
